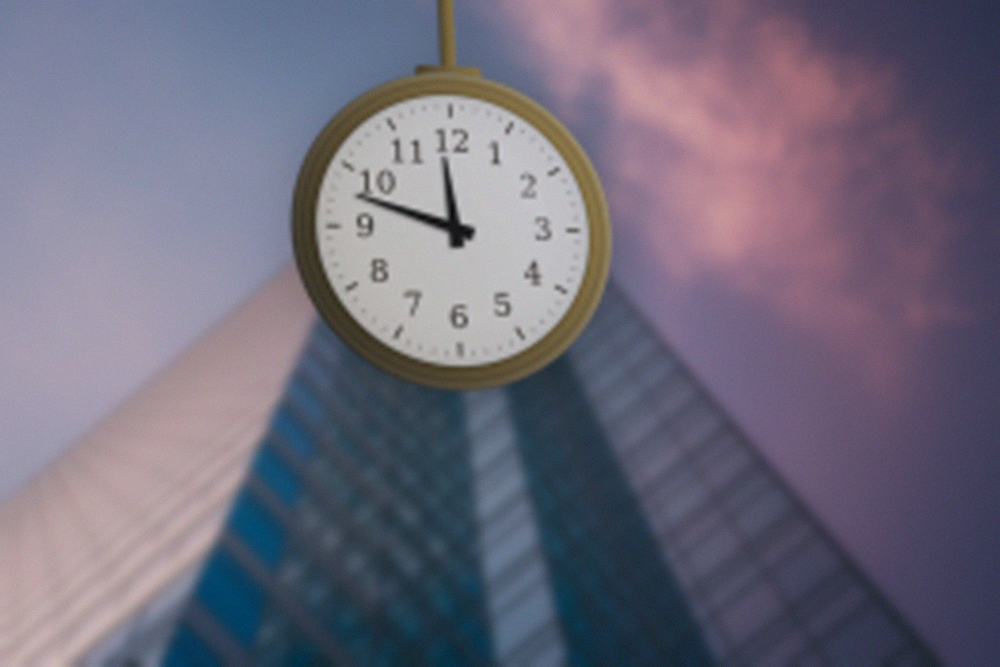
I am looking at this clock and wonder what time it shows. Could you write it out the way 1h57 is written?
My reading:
11h48
